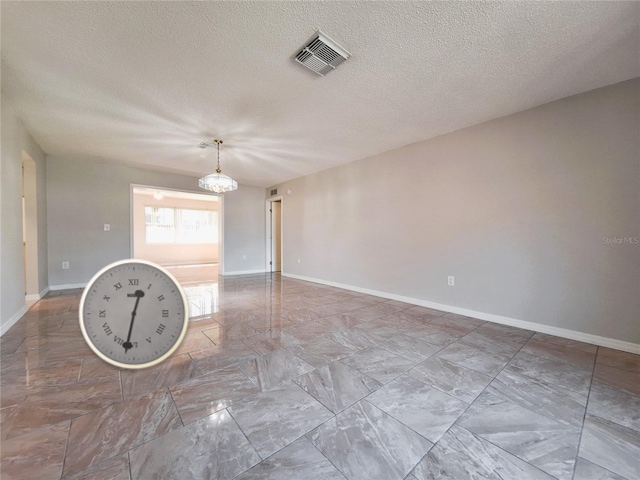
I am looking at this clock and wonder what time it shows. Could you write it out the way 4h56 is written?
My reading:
12h32
